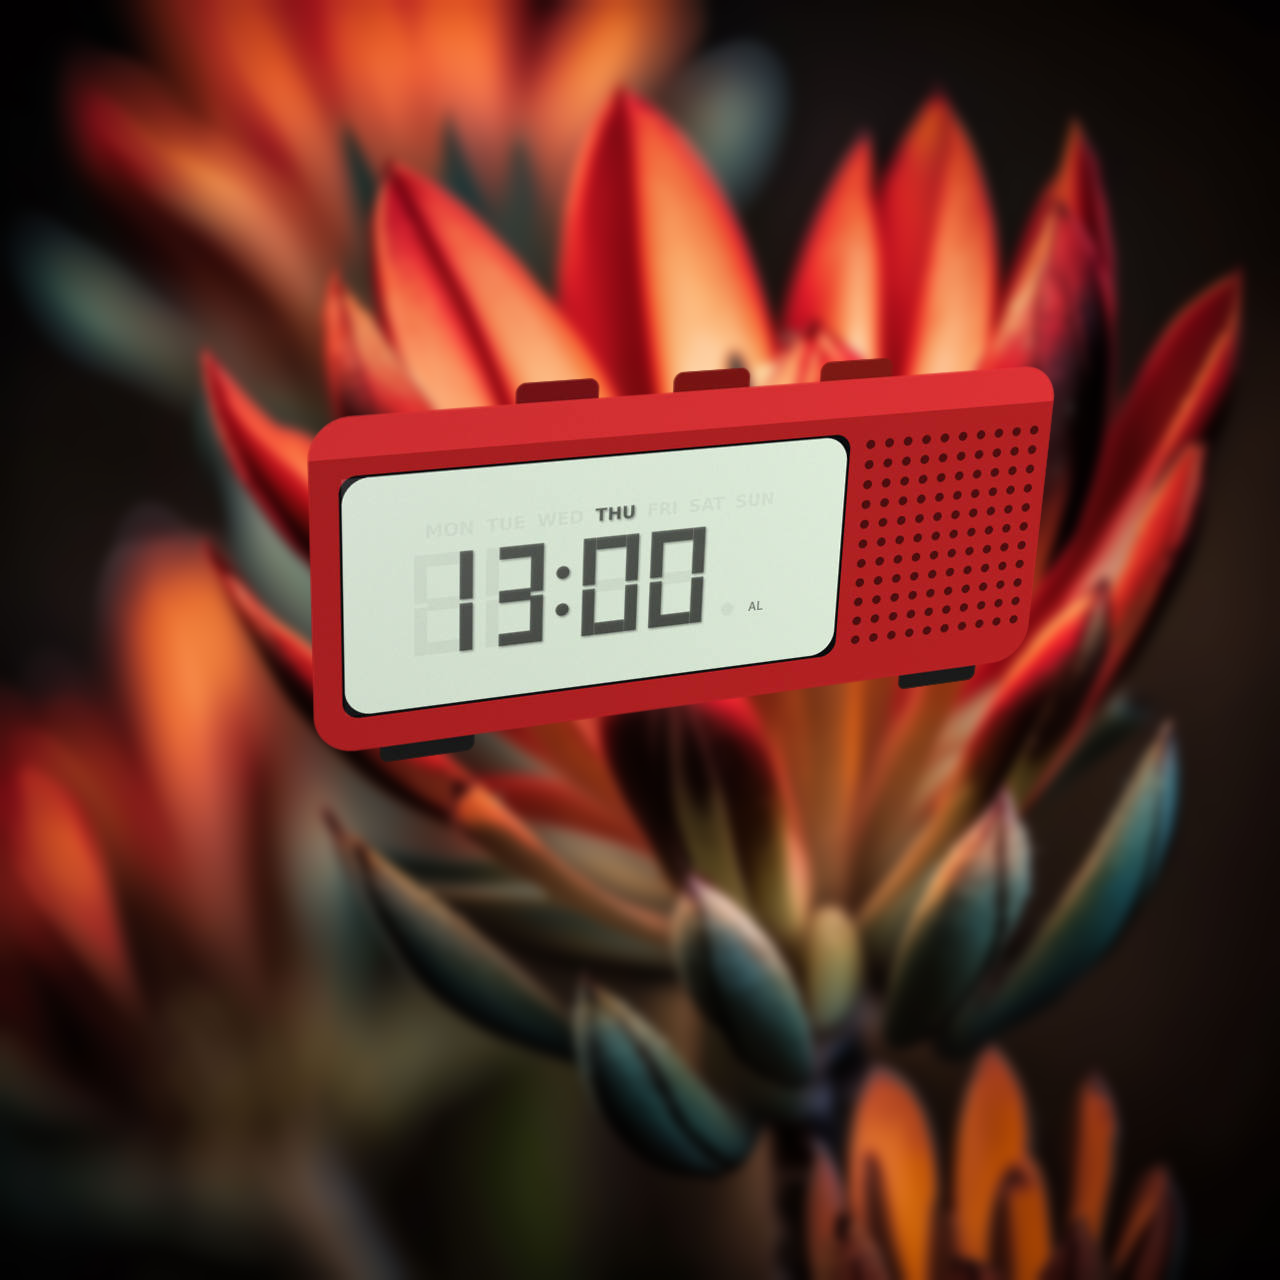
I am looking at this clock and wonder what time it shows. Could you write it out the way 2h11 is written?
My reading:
13h00
